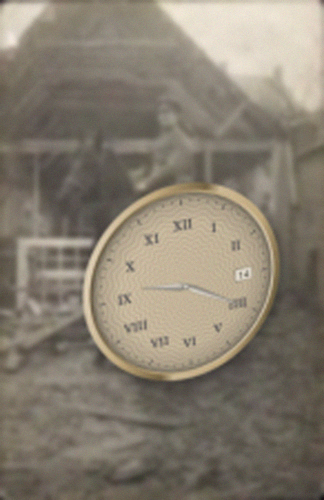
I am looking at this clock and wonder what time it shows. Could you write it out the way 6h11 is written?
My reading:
9h20
